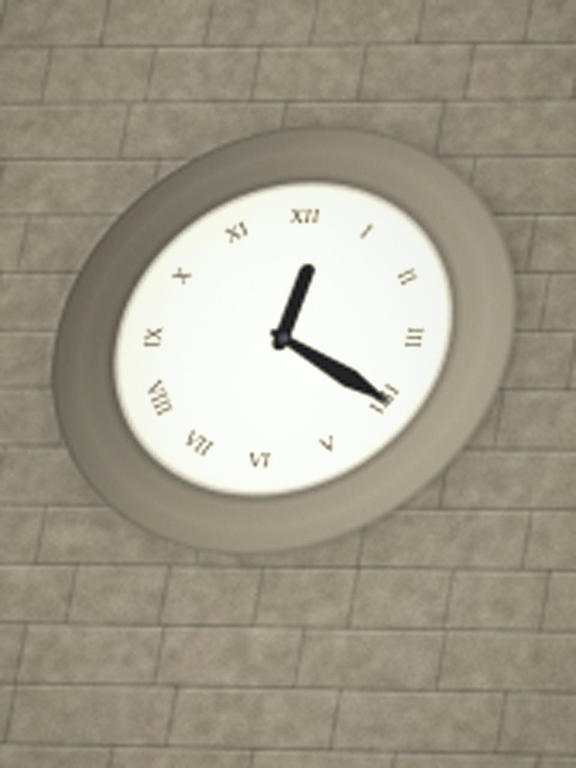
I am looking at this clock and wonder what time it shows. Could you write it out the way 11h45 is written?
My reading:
12h20
